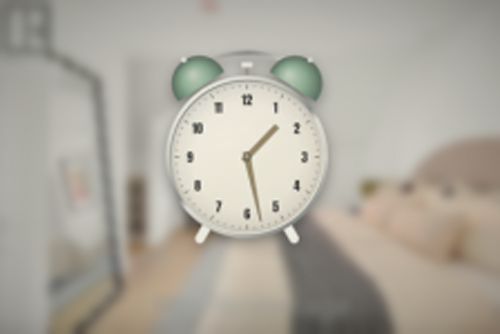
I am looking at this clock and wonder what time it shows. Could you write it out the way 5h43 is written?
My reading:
1h28
